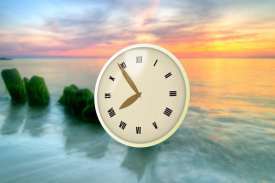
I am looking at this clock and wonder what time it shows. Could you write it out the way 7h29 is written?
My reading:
7h54
